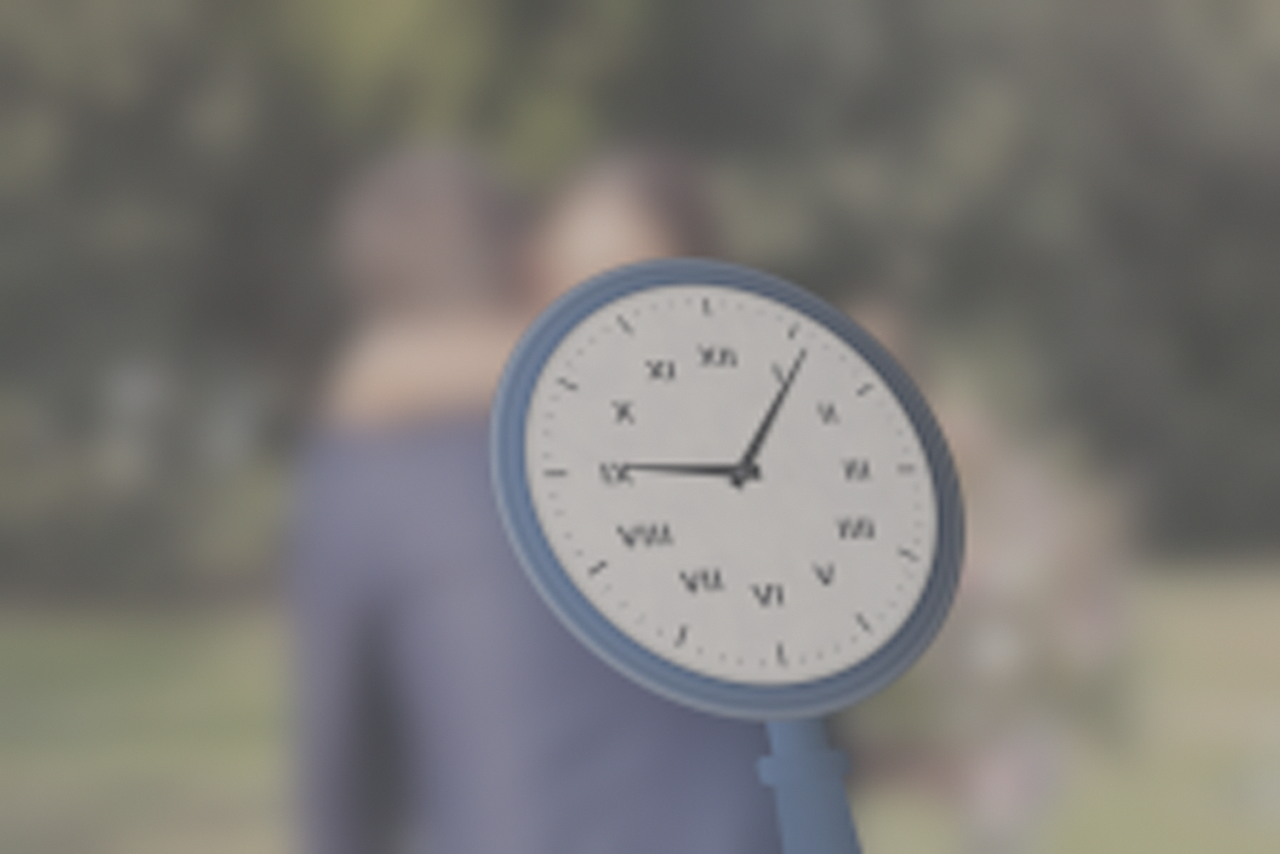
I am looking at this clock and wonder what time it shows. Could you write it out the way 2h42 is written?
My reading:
9h06
